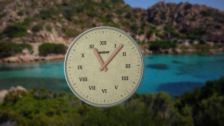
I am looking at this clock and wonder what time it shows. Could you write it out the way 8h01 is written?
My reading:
11h07
